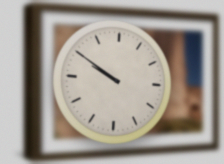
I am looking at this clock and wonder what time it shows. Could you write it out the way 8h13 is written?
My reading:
9h50
